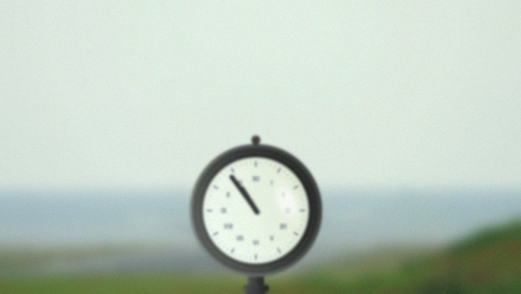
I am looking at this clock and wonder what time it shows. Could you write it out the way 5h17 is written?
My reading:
10h54
